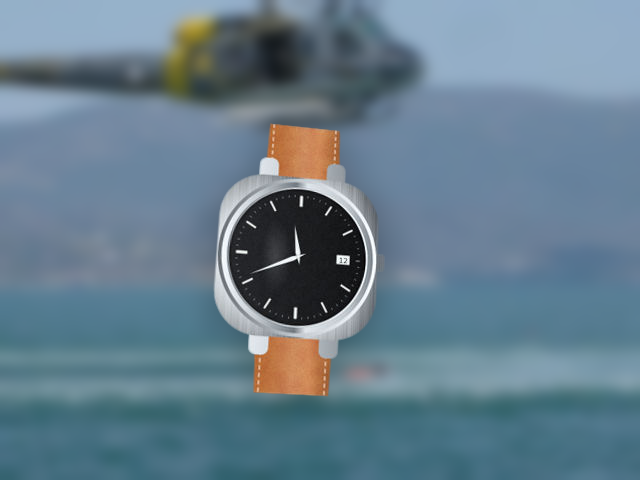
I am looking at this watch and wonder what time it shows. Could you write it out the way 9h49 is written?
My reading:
11h41
